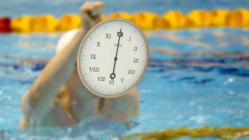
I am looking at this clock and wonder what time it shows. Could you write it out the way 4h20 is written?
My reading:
6h00
